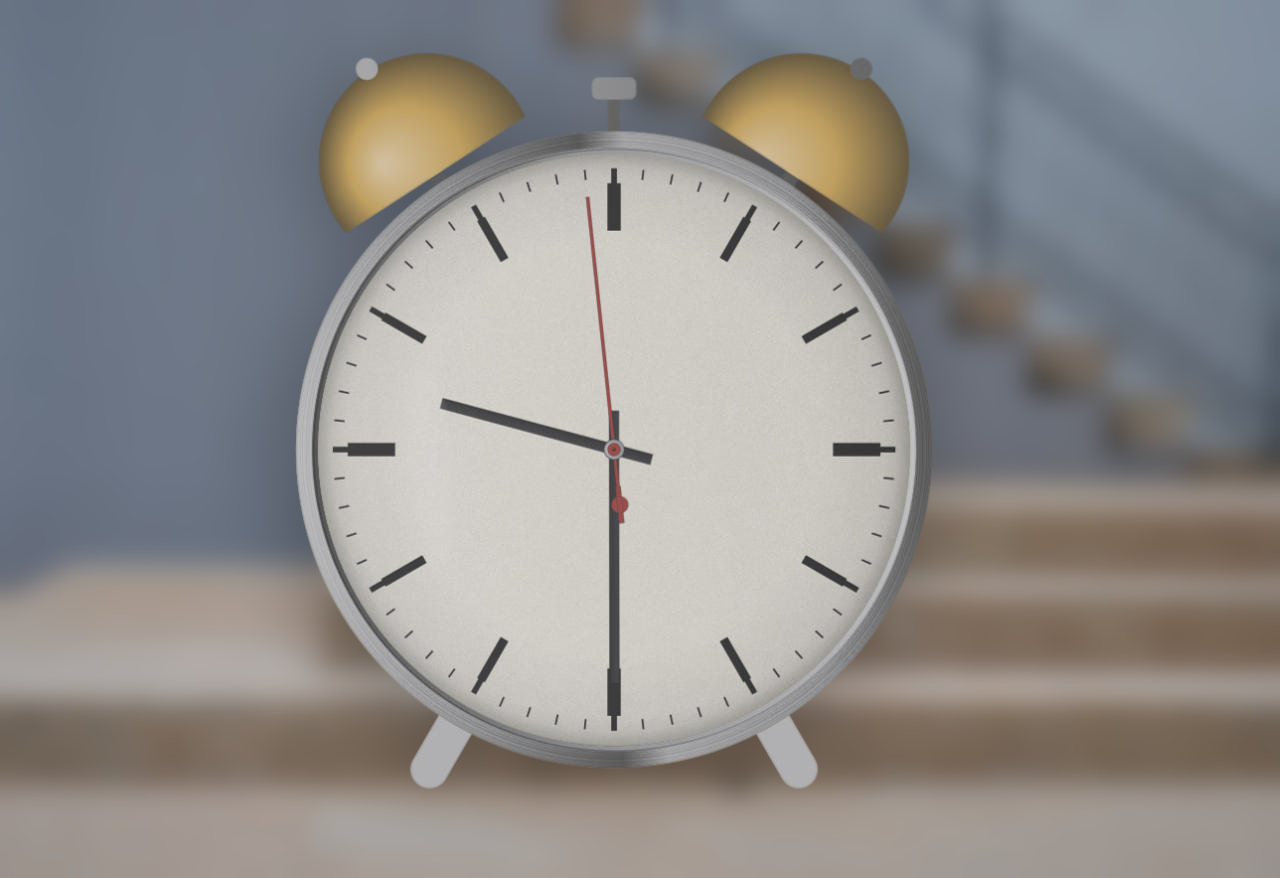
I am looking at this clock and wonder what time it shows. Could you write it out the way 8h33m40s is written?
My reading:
9h29m59s
